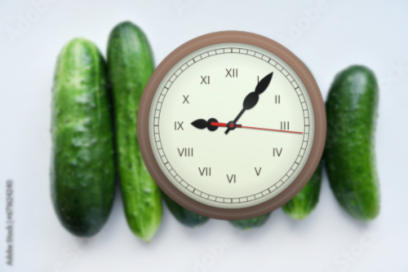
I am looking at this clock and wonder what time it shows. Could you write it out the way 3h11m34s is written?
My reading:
9h06m16s
